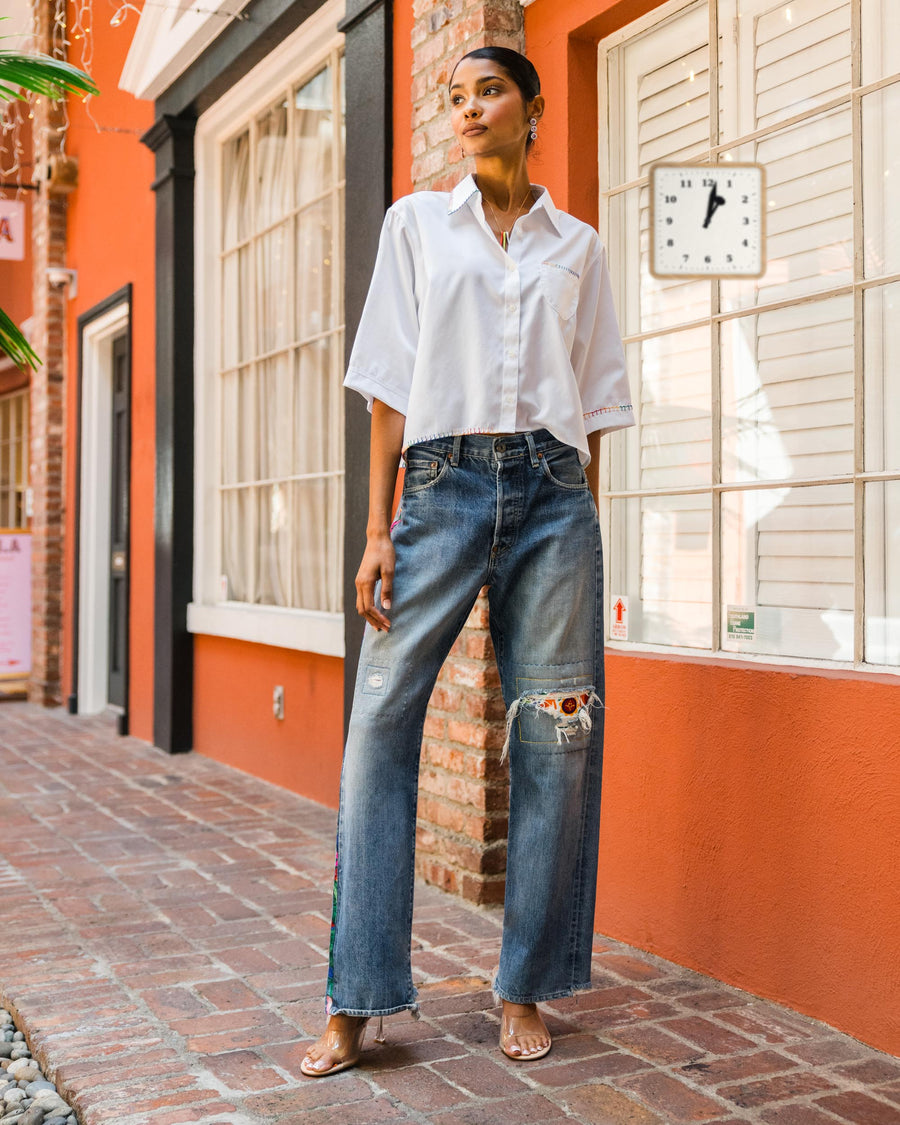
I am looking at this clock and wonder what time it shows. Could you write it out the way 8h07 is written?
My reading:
1h02
